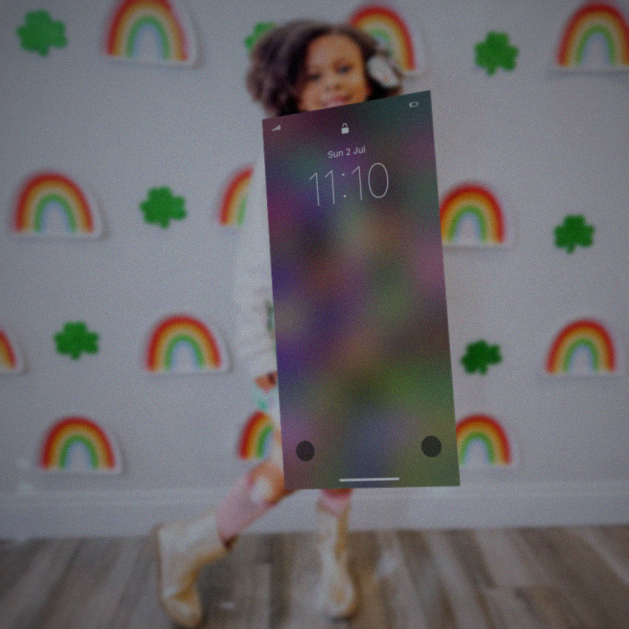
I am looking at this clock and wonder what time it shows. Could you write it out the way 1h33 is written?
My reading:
11h10
